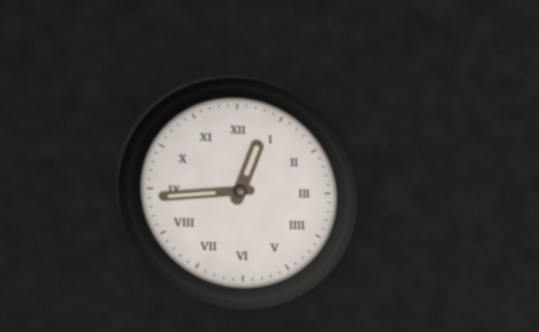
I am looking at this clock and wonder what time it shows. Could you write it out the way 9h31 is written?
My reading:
12h44
